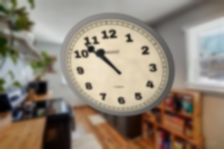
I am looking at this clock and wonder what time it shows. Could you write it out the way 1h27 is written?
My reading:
10h53
